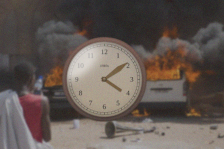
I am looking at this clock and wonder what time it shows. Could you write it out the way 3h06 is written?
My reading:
4h09
